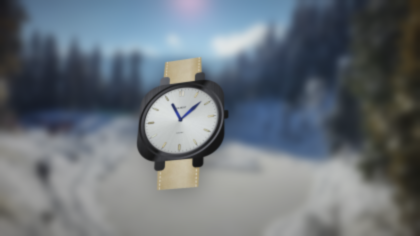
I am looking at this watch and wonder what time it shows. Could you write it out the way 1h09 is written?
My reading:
11h08
